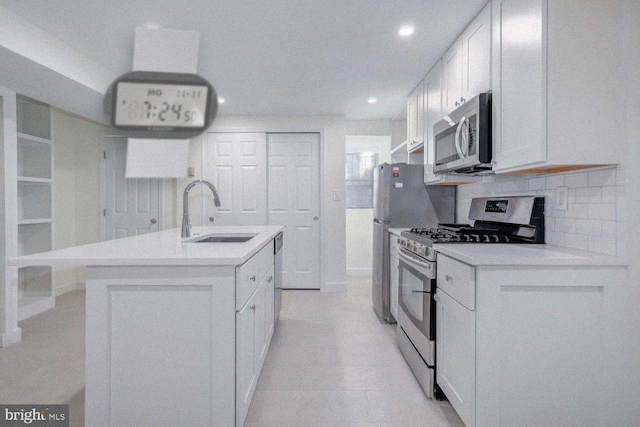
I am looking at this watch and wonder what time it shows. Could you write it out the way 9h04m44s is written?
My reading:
7h24m50s
